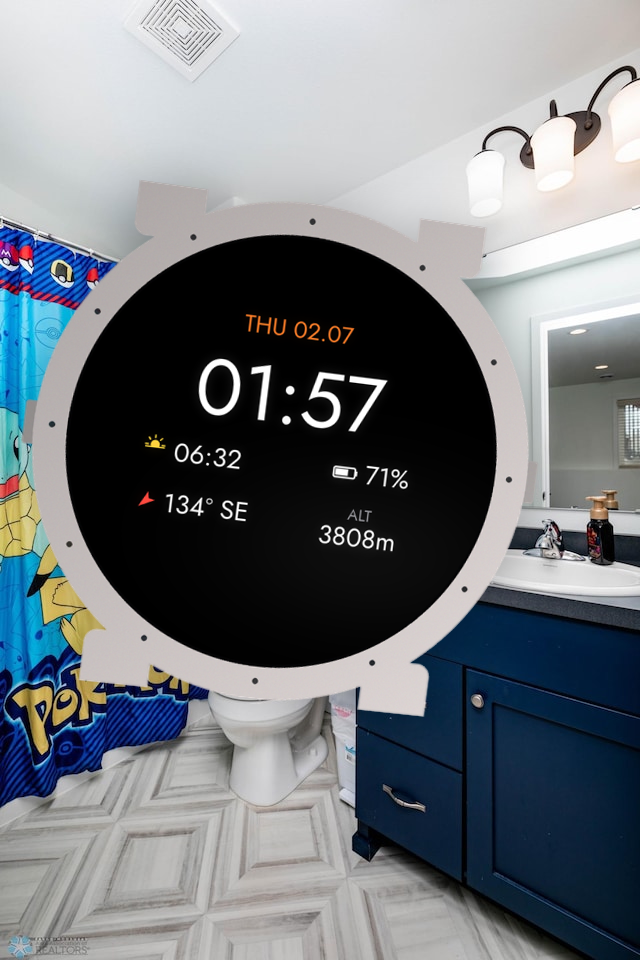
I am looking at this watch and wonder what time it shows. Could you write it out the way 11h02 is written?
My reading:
1h57
